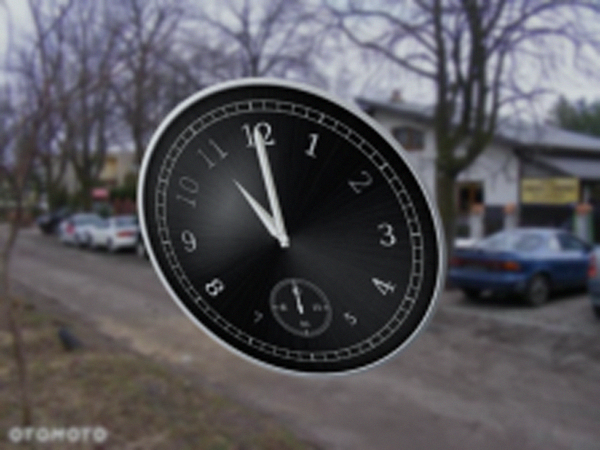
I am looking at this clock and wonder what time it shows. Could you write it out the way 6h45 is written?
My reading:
11h00
